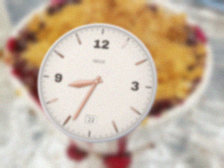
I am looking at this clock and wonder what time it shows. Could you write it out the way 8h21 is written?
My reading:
8h34
